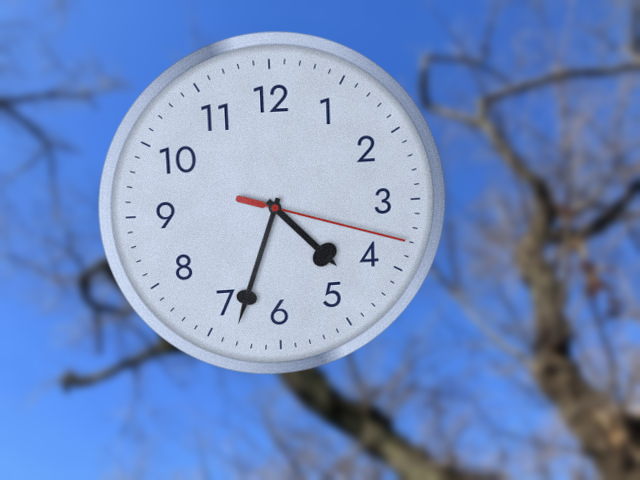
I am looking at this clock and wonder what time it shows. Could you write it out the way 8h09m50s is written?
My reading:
4h33m18s
